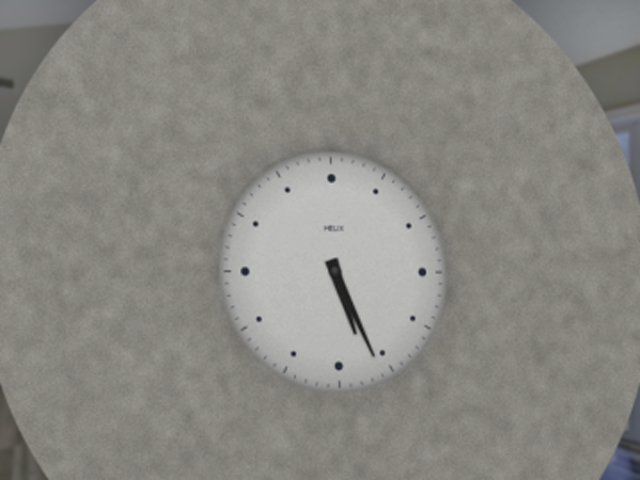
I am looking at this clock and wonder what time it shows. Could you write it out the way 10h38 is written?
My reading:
5h26
